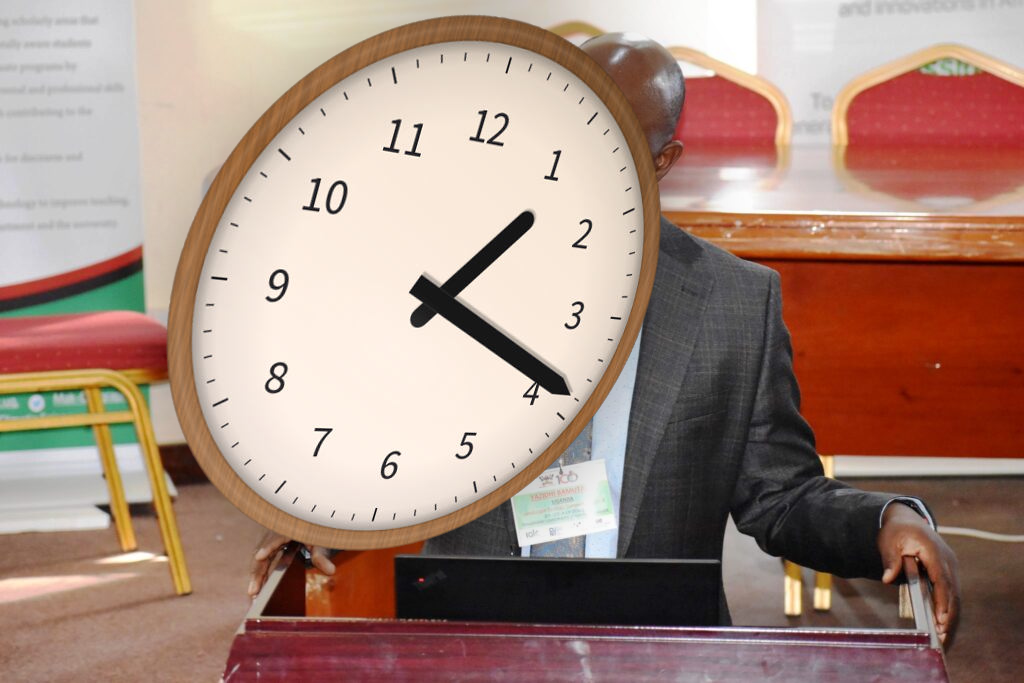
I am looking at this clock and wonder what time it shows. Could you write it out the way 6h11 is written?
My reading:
1h19
